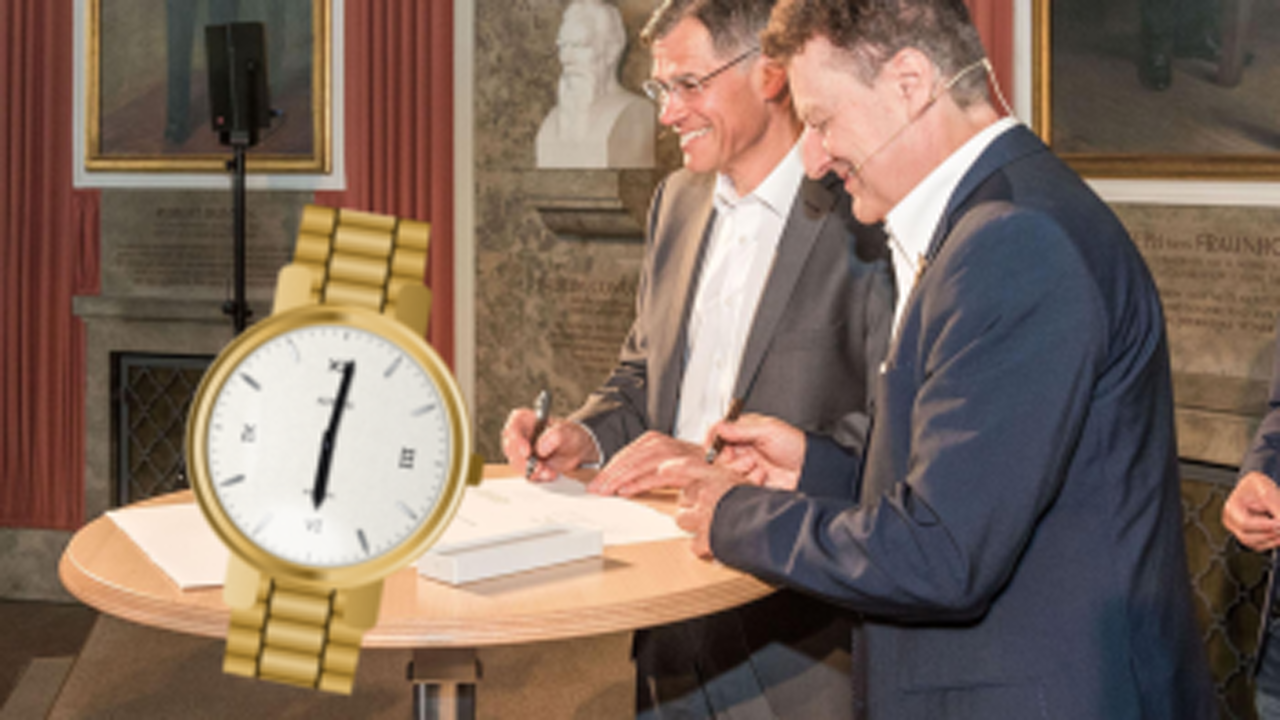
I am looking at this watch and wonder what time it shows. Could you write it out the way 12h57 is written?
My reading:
6h01
